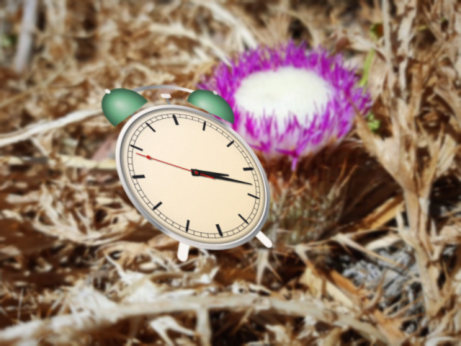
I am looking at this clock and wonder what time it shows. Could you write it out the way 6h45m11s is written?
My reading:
3h17m49s
